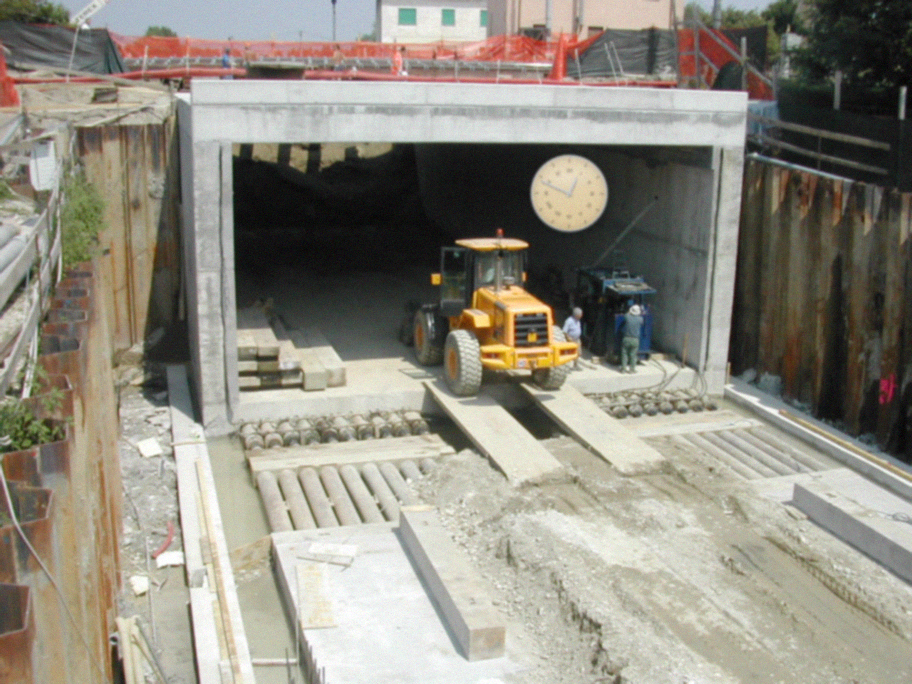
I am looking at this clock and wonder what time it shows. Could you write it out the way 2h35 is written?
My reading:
12h49
